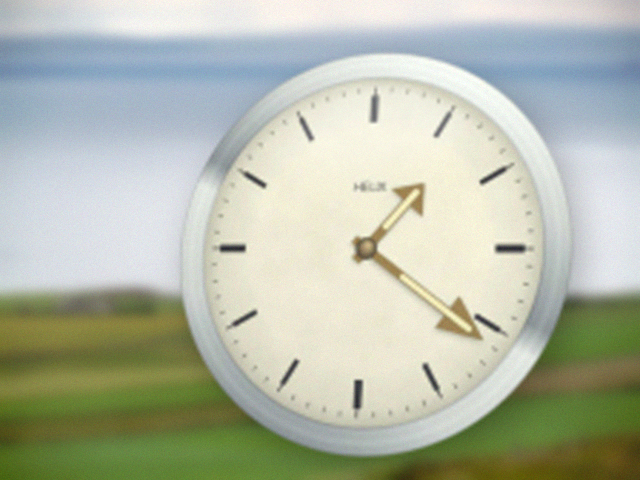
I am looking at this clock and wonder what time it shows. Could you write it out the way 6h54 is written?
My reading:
1h21
